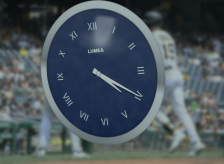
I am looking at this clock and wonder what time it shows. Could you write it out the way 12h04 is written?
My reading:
4h20
